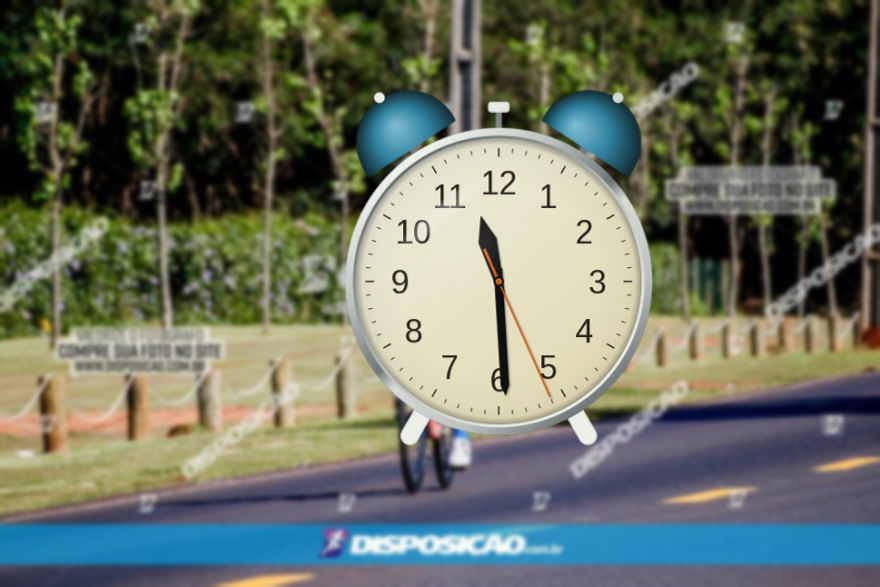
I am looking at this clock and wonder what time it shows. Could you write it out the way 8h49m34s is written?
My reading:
11h29m26s
